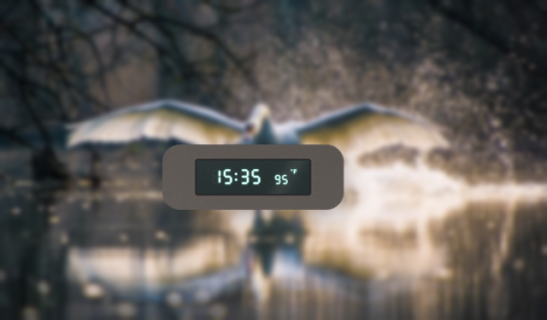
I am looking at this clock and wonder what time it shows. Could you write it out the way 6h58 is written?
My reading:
15h35
